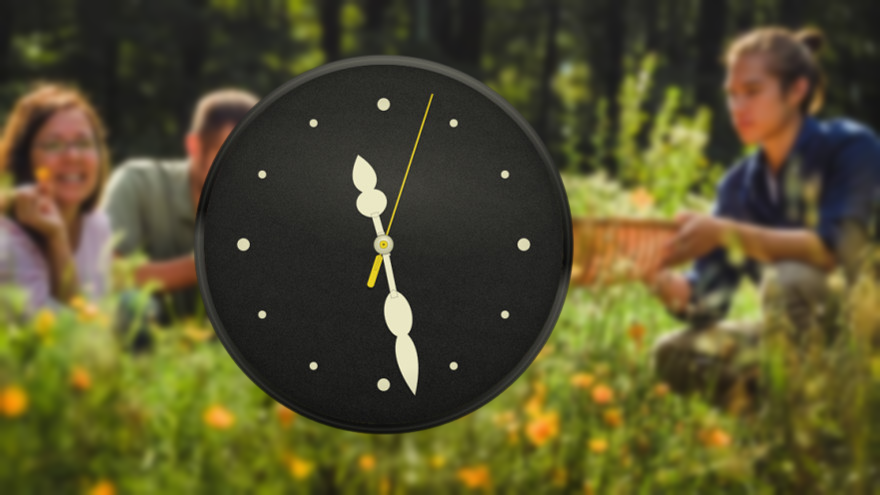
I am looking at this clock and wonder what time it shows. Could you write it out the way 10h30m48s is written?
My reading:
11h28m03s
